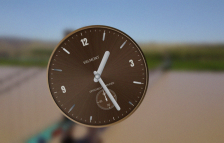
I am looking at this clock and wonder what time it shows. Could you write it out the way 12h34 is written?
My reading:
1h28
